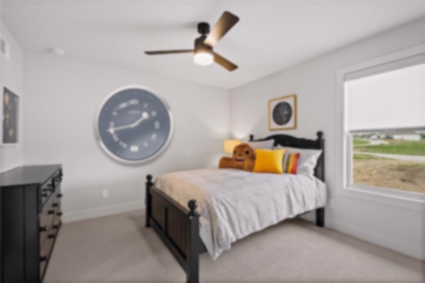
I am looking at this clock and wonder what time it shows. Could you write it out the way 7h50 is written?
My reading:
1h43
